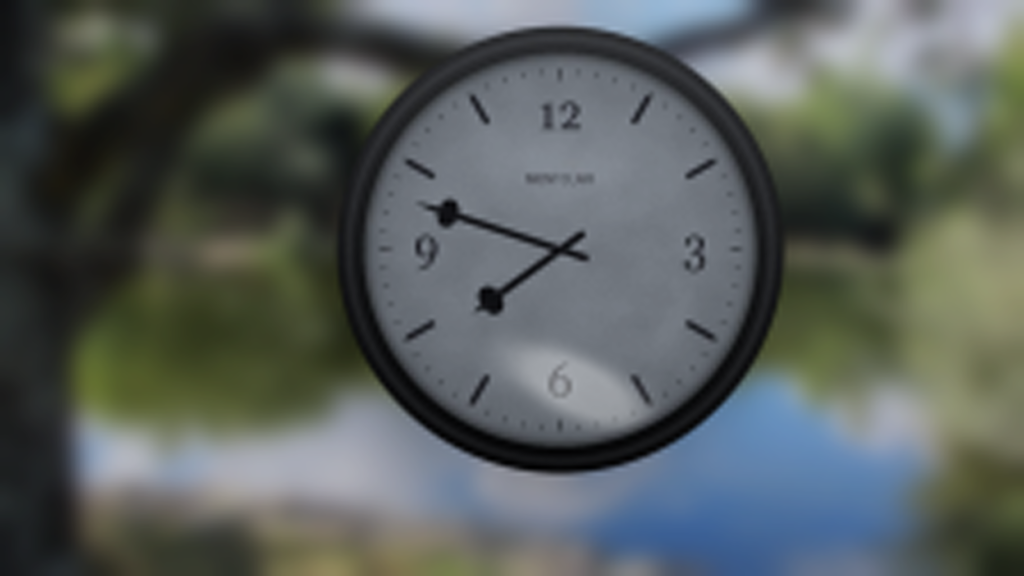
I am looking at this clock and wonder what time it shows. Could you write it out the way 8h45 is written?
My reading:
7h48
